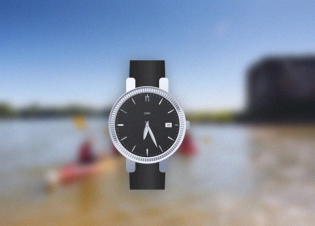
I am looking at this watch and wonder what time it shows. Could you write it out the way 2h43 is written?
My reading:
6h26
